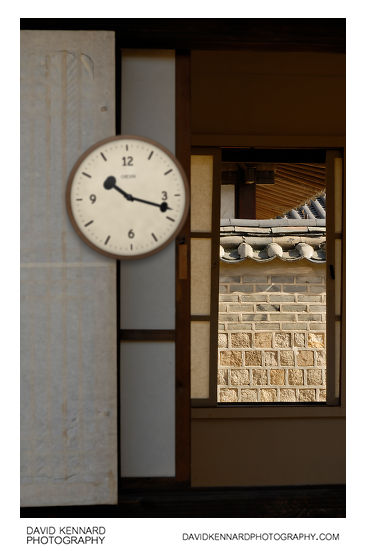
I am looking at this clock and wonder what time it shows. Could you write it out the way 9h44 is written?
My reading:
10h18
